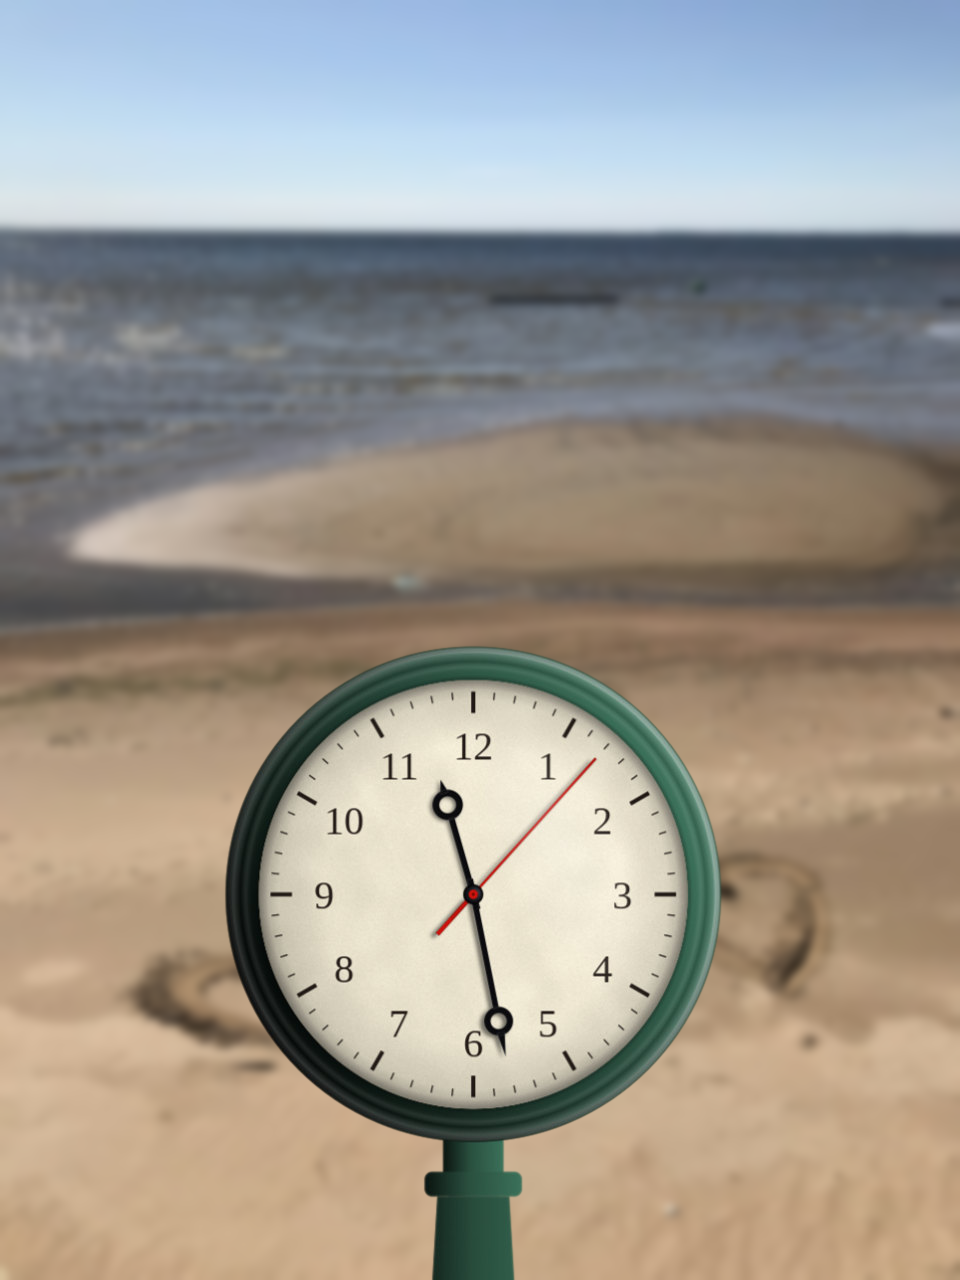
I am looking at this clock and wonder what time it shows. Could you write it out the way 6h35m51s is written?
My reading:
11h28m07s
